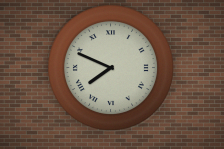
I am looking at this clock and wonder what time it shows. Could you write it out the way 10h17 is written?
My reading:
7h49
